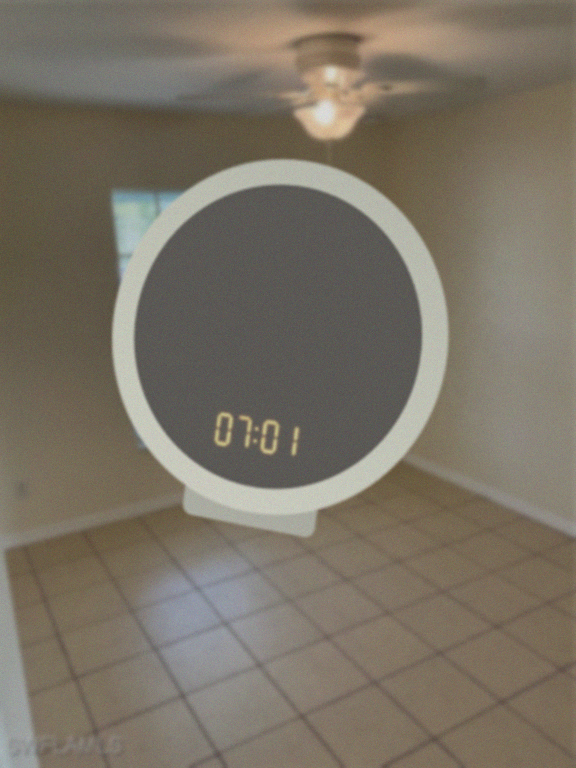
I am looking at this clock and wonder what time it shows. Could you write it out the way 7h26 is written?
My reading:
7h01
